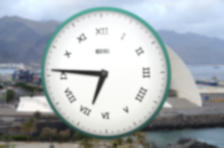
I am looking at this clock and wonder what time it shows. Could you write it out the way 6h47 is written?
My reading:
6h46
